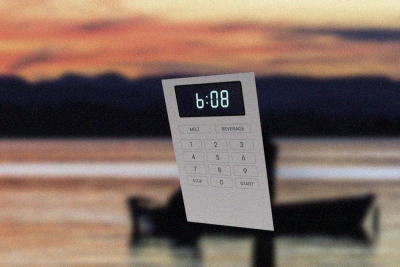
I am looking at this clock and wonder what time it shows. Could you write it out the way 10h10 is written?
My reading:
6h08
